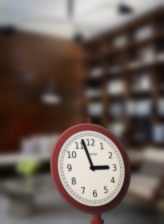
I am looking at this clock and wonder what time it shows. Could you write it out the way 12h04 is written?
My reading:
2h57
